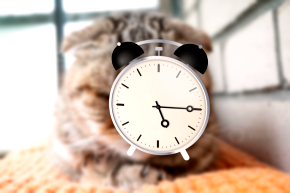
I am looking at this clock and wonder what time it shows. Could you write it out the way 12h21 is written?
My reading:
5h15
